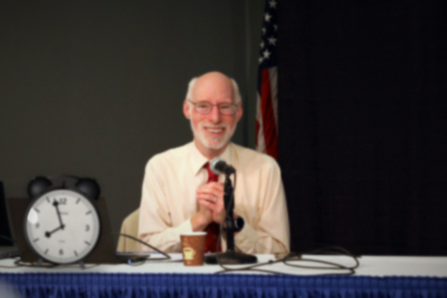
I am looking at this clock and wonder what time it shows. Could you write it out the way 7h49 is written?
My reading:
7h57
